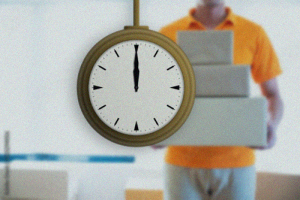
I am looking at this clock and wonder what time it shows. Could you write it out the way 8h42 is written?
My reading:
12h00
